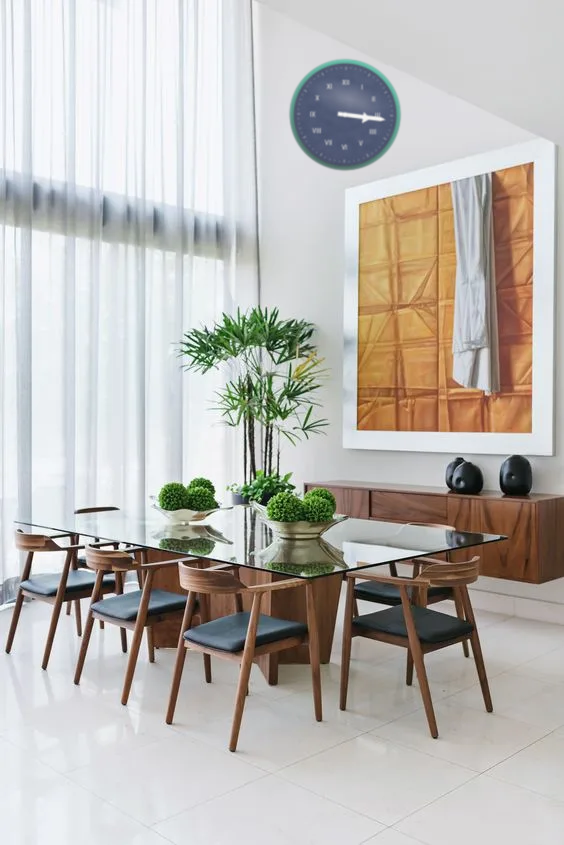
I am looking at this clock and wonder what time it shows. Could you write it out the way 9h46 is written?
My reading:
3h16
